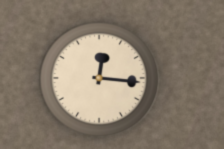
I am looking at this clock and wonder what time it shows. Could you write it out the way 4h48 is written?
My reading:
12h16
